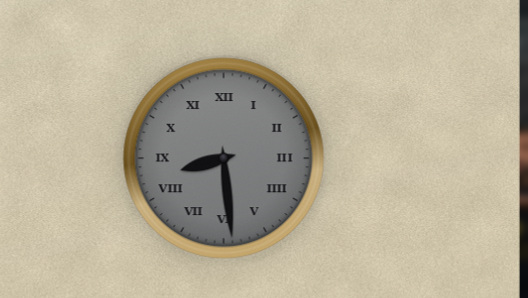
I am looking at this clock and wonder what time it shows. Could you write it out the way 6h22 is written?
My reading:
8h29
